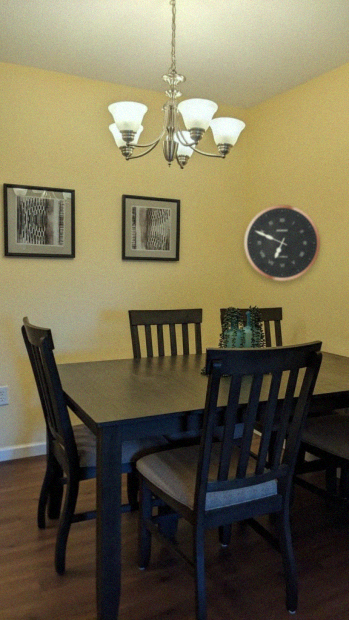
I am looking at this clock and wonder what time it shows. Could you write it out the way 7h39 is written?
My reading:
6h49
